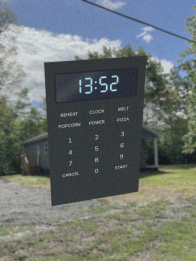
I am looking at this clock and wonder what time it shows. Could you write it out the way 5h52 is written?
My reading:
13h52
